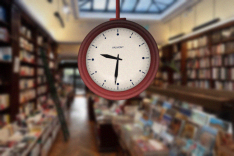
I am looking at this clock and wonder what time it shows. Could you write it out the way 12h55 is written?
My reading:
9h31
